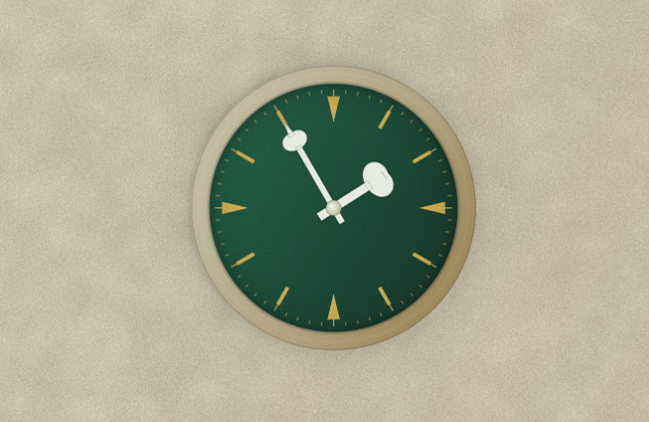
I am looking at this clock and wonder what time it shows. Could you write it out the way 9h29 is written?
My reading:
1h55
